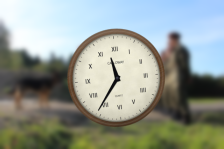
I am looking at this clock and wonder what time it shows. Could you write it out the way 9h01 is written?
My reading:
11h36
